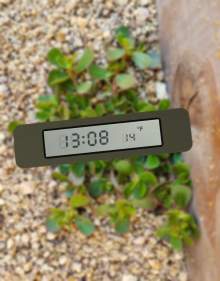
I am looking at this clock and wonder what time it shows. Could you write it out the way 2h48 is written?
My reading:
13h08
